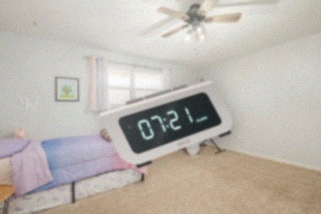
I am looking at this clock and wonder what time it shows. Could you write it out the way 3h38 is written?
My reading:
7h21
